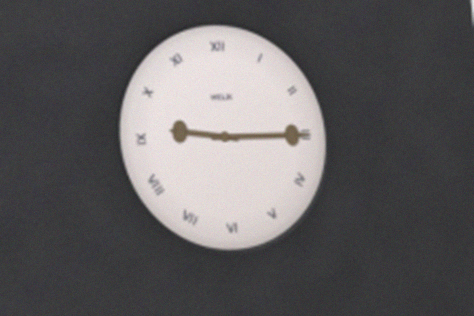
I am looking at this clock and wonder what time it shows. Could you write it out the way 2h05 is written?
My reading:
9h15
